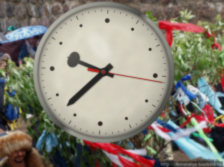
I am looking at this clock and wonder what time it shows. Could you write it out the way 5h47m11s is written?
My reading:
9h37m16s
